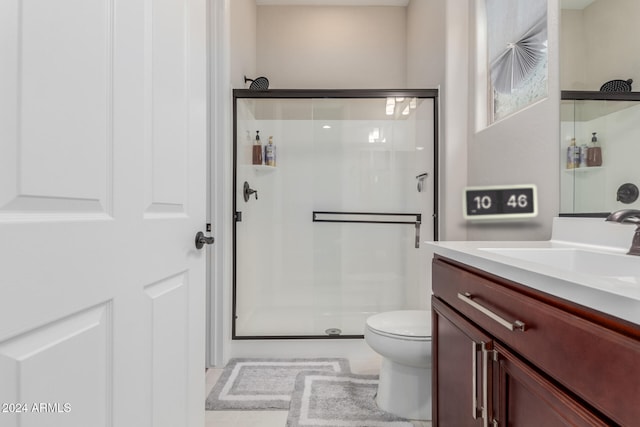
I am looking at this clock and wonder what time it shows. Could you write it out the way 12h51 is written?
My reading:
10h46
